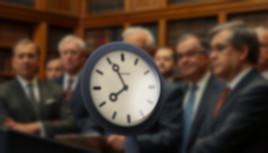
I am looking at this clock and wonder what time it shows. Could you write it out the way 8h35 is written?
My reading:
7h56
